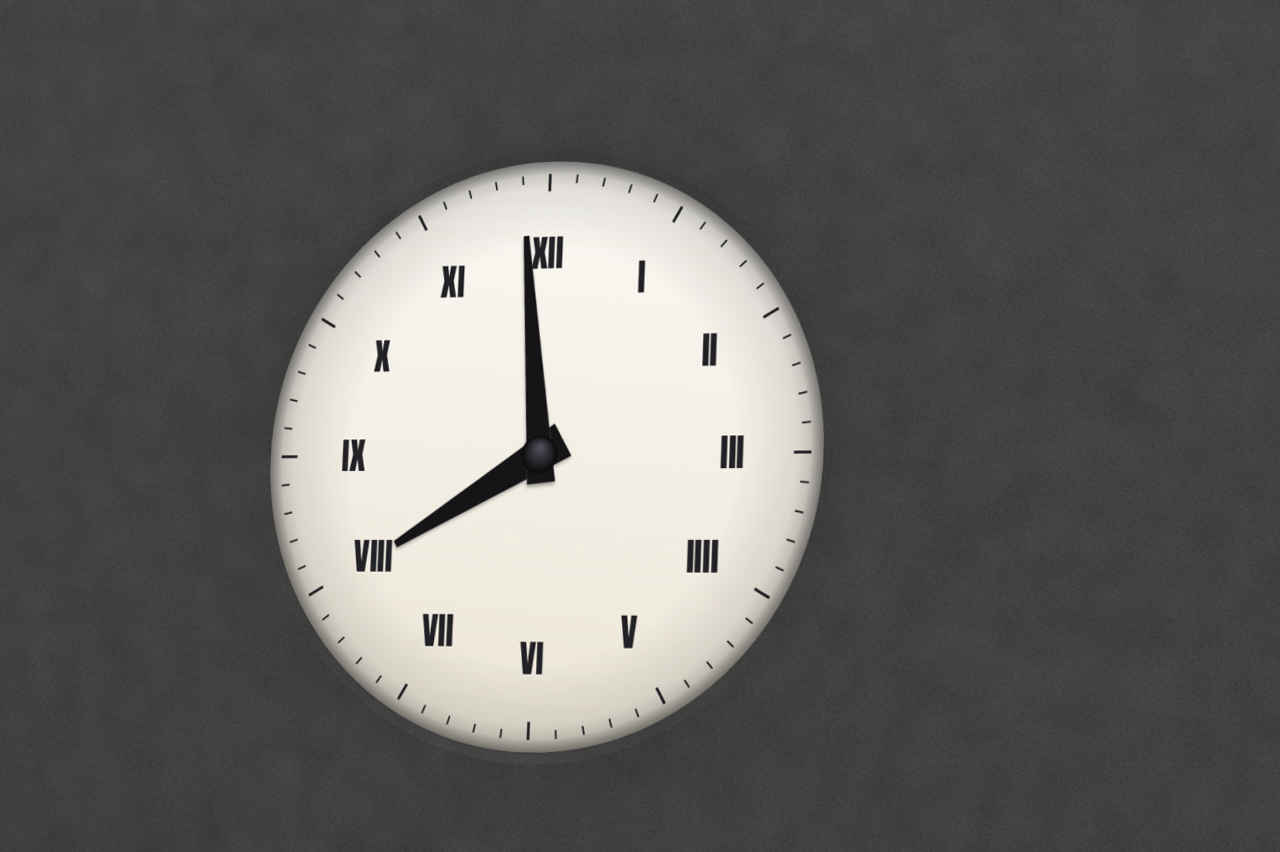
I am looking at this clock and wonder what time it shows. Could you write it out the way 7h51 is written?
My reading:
7h59
